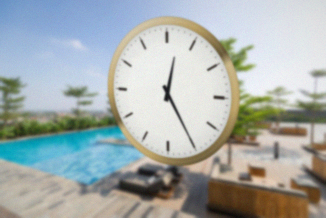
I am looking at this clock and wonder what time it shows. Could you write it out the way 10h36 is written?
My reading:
12h25
